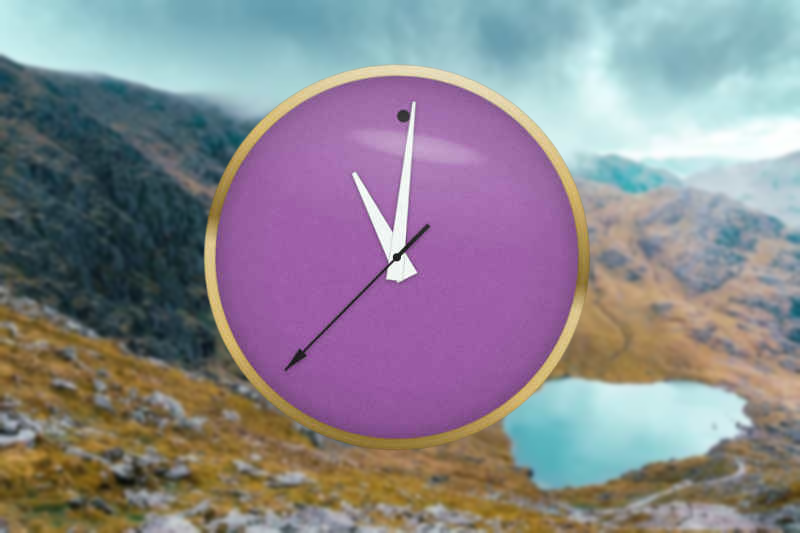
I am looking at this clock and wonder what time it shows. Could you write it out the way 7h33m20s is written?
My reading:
11h00m37s
